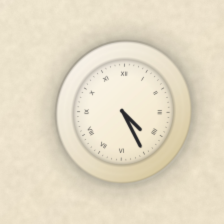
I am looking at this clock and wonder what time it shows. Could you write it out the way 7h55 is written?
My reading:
4h25
